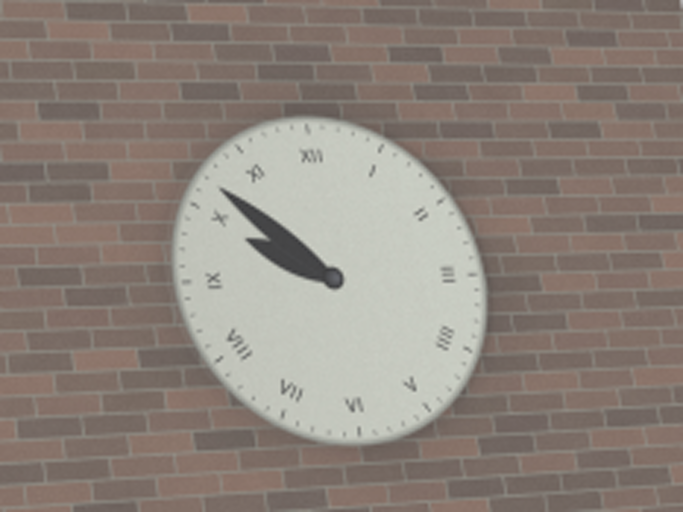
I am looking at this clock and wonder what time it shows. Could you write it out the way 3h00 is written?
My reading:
9h52
